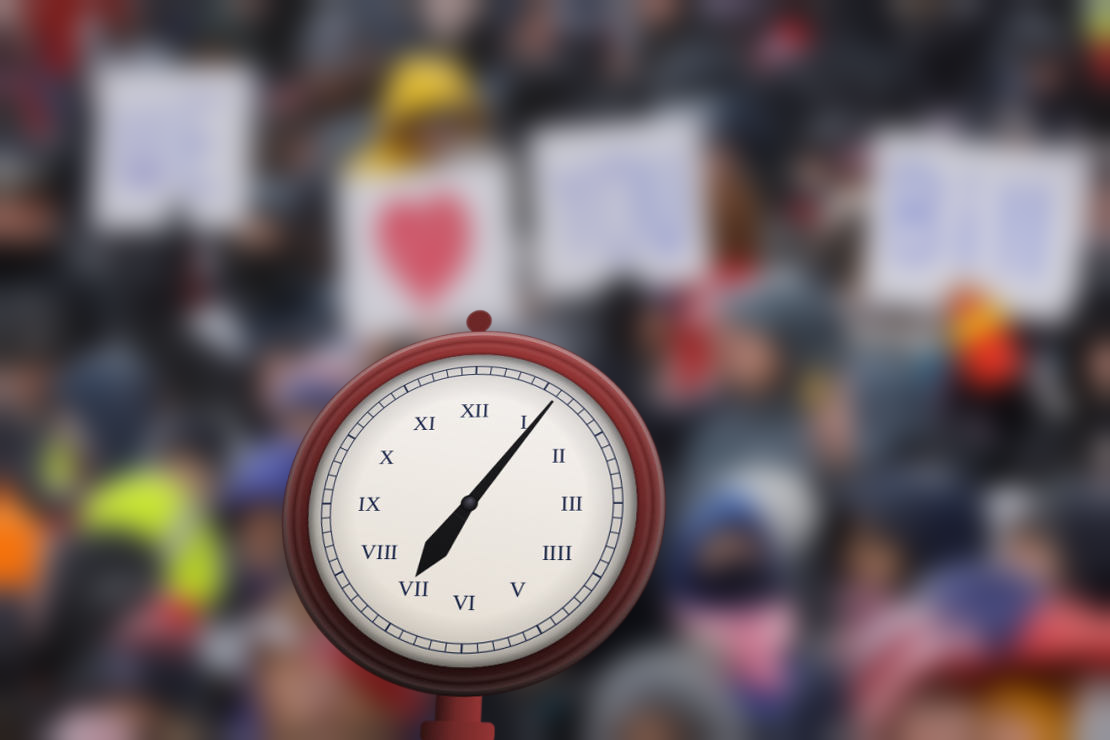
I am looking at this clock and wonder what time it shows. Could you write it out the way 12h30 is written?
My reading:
7h06
